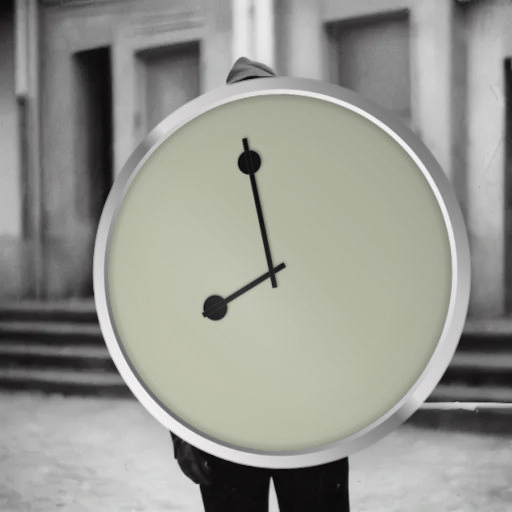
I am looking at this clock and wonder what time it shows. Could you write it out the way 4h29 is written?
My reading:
7h58
